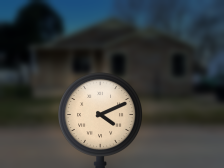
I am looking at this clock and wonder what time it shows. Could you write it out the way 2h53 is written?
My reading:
4h11
